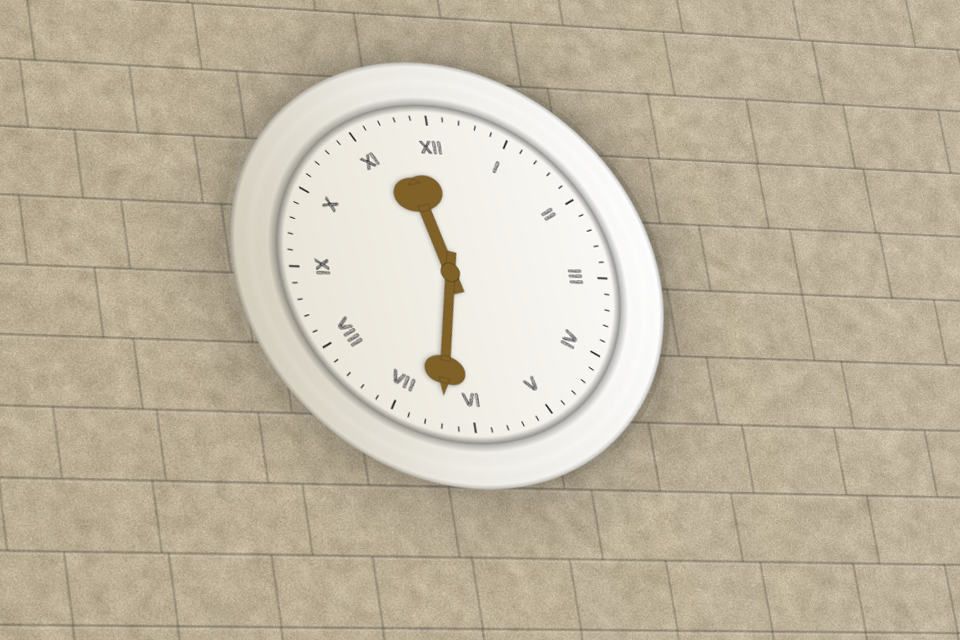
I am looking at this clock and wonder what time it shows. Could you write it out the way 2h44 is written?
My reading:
11h32
